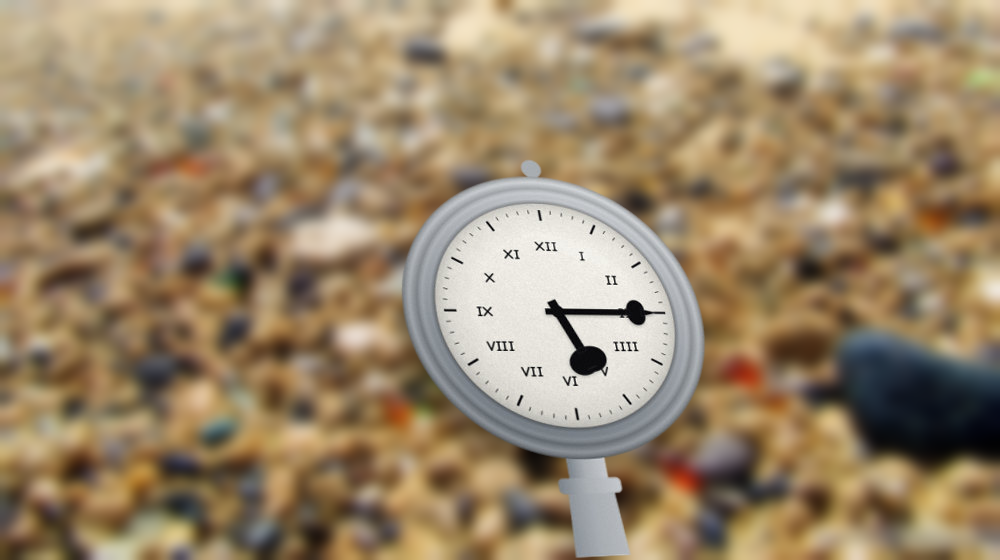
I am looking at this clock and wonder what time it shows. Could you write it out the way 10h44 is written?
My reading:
5h15
